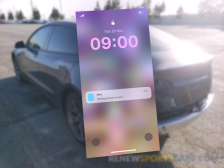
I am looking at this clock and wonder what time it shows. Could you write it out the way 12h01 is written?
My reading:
9h00
